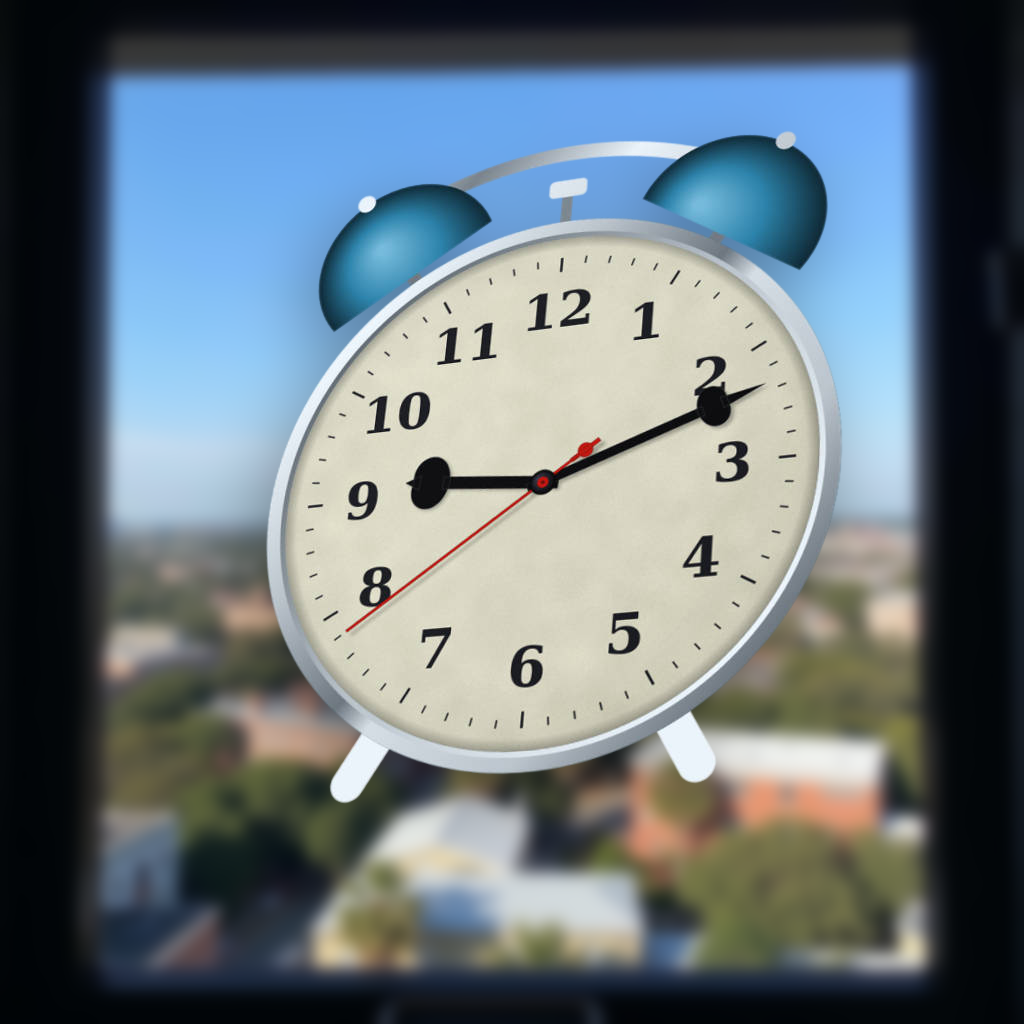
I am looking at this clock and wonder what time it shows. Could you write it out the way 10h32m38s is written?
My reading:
9h11m39s
